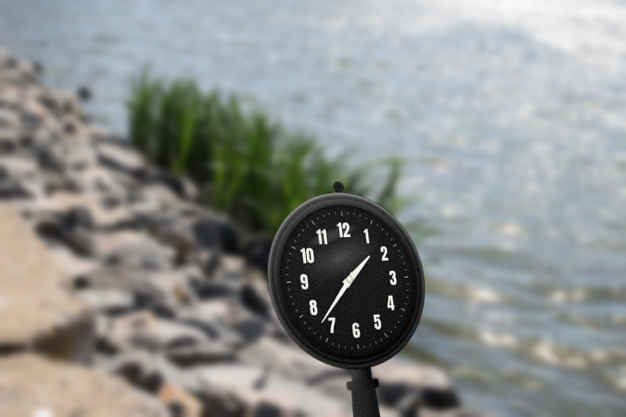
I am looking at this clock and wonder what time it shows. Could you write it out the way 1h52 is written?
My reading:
1h37
